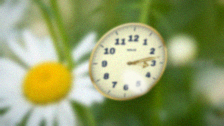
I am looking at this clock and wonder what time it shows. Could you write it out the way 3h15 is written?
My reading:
3h13
